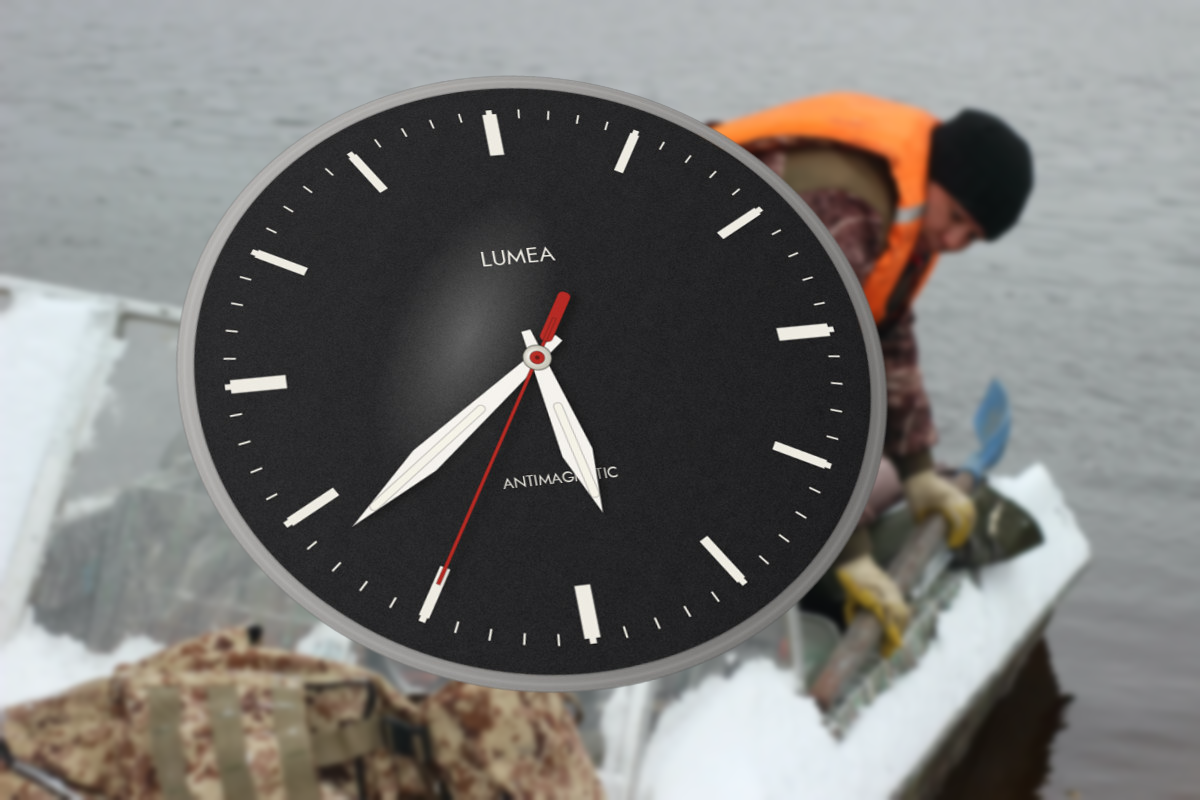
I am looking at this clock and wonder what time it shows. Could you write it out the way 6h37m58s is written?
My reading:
5h38m35s
